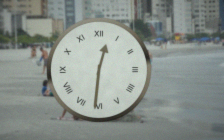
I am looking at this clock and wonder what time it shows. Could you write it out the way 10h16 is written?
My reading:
12h31
